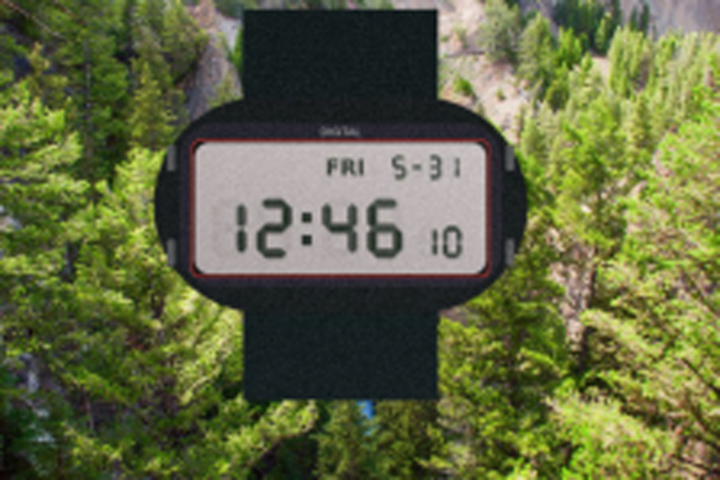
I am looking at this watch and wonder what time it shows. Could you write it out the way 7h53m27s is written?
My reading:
12h46m10s
